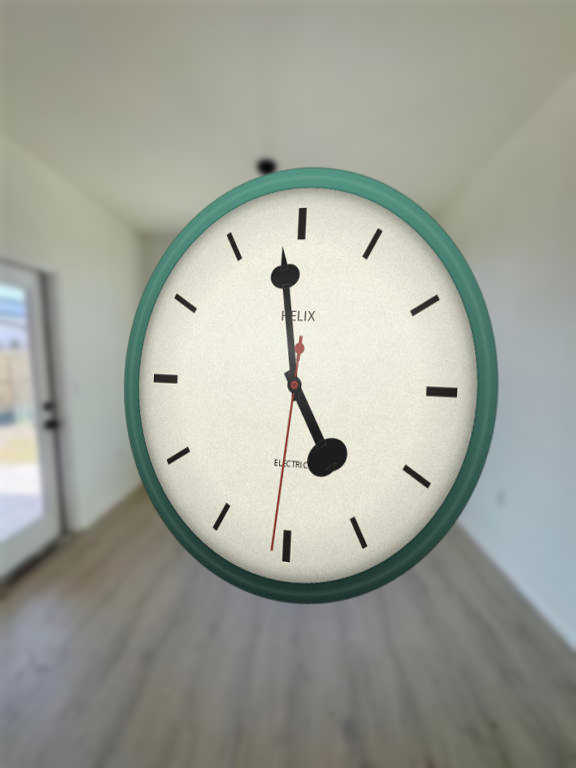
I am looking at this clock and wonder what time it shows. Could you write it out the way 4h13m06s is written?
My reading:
4h58m31s
